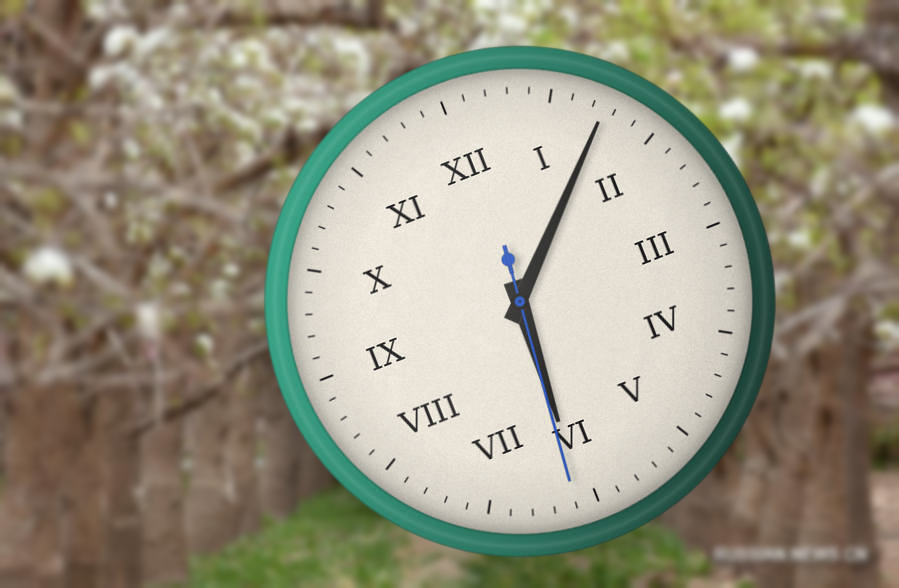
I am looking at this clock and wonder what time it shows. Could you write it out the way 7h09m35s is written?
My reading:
6h07m31s
